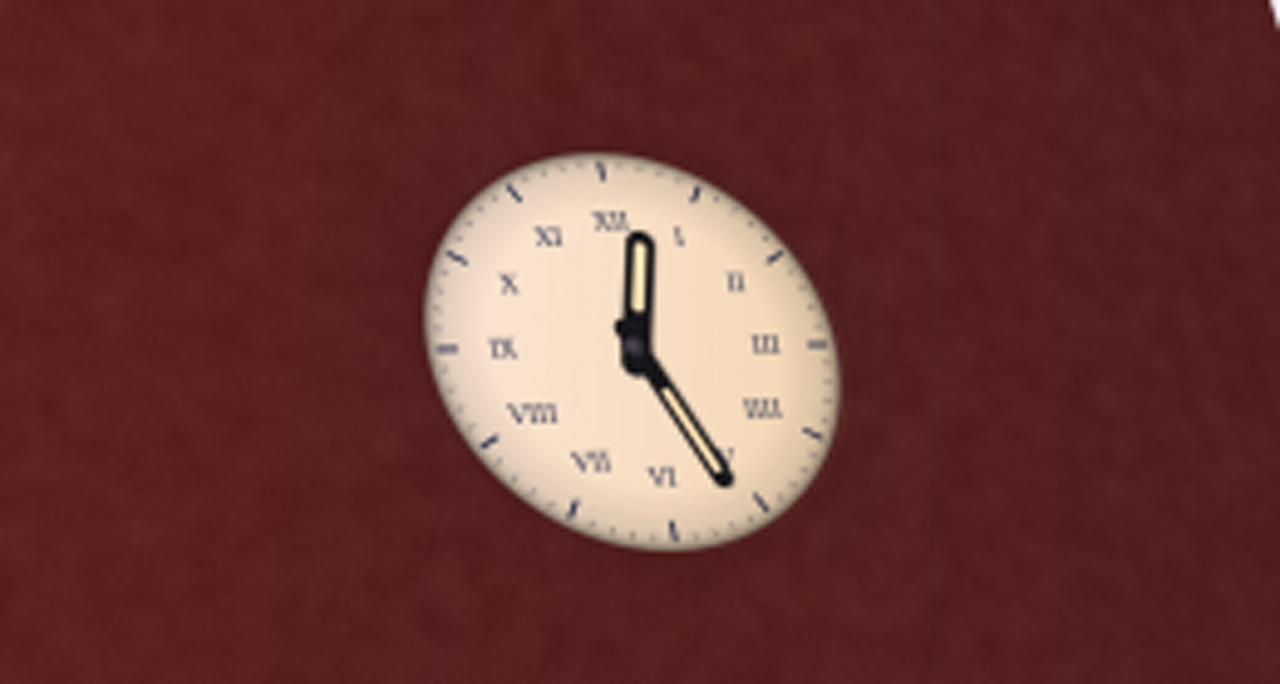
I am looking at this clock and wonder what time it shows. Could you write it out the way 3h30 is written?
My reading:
12h26
